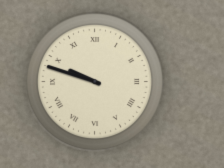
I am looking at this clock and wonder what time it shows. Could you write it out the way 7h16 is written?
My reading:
9h48
